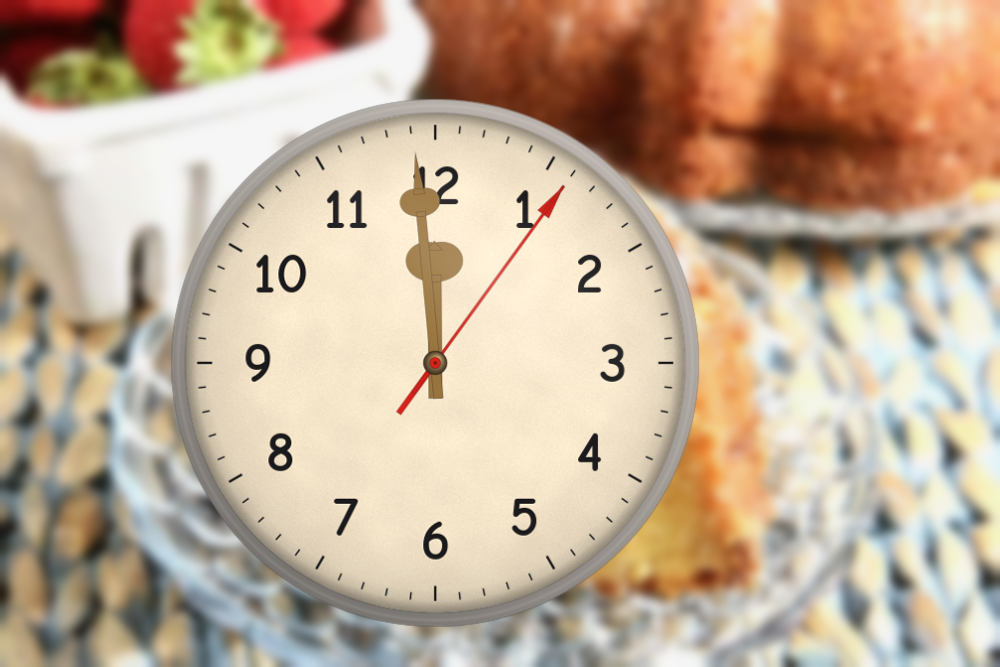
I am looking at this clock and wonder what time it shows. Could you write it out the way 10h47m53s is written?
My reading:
11h59m06s
